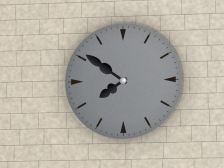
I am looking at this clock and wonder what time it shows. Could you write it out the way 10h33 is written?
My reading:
7h51
